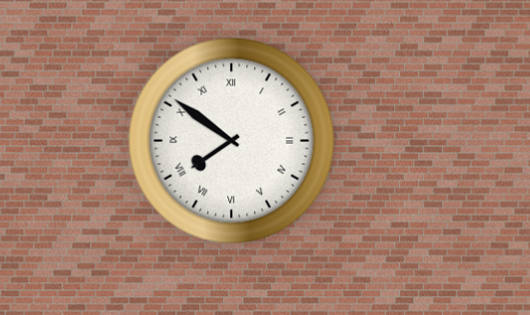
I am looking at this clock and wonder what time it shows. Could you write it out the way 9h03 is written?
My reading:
7h51
